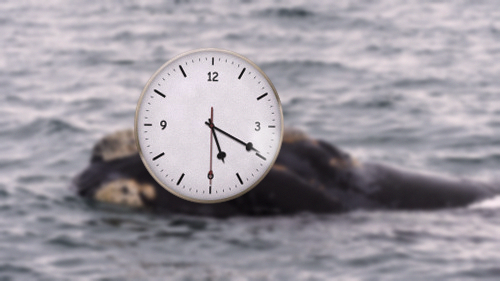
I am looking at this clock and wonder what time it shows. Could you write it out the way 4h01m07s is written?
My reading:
5h19m30s
